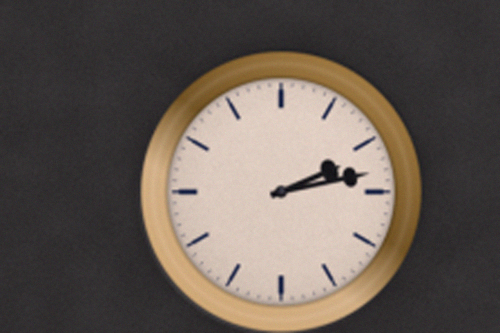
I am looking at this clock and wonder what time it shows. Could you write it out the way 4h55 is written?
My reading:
2h13
